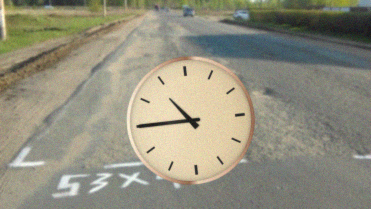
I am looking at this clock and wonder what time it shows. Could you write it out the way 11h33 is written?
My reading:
10h45
